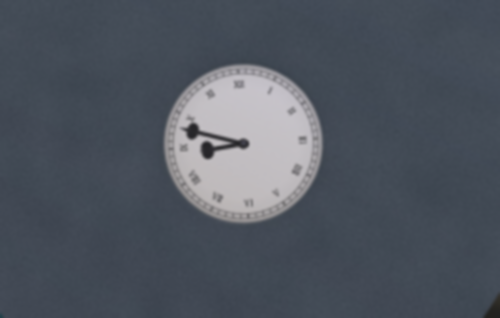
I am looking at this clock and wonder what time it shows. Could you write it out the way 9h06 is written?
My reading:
8h48
